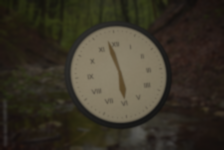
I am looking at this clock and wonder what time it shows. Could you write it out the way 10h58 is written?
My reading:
5h58
